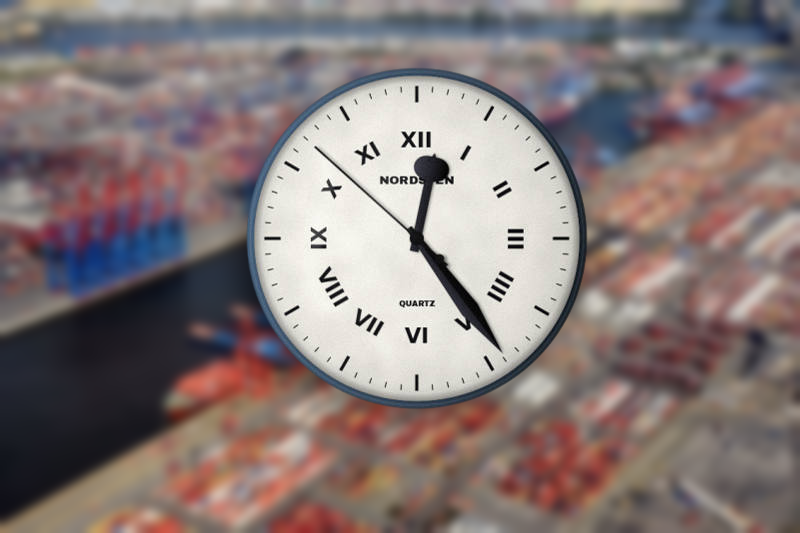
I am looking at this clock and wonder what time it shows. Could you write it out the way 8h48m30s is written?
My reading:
12h23m52s
